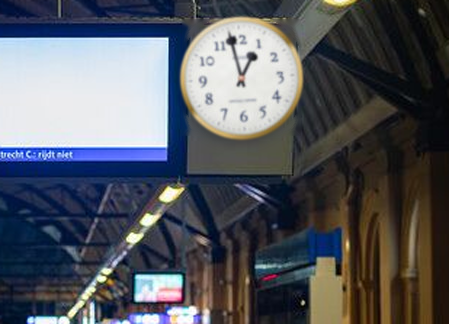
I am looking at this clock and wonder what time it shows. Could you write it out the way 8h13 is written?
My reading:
12h58
